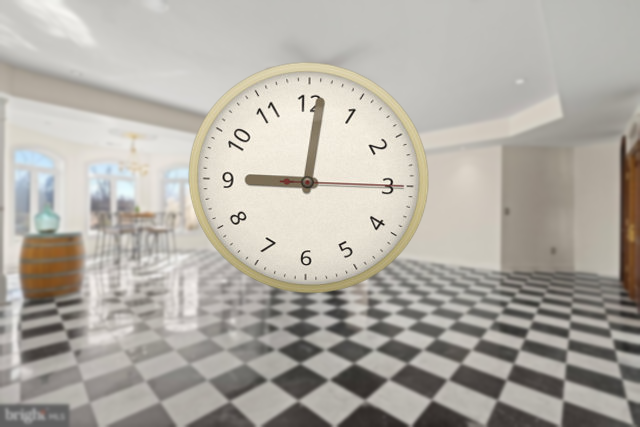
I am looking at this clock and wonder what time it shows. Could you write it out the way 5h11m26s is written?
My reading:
9h01m15s
